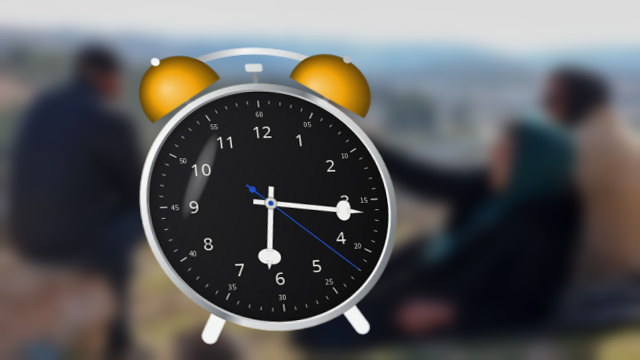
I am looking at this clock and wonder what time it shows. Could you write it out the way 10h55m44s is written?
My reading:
6h16m22s
